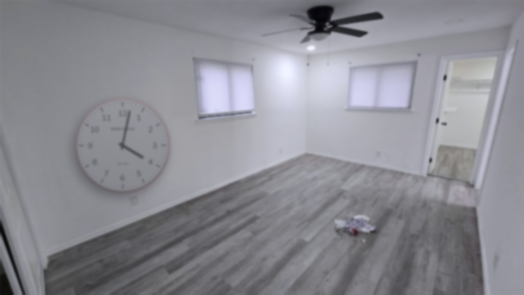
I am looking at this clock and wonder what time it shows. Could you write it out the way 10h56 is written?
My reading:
4h02
